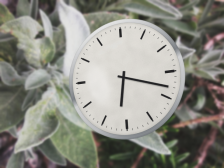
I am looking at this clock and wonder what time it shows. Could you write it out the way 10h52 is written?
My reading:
6h18
